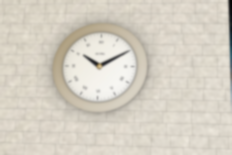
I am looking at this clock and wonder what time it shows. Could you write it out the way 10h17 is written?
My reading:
10h10
